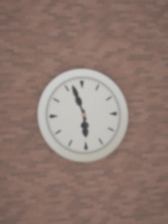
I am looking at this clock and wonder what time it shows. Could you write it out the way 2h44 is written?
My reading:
5h57
